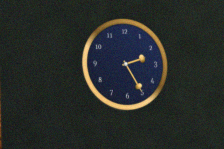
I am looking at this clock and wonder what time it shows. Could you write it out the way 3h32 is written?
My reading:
2h25
